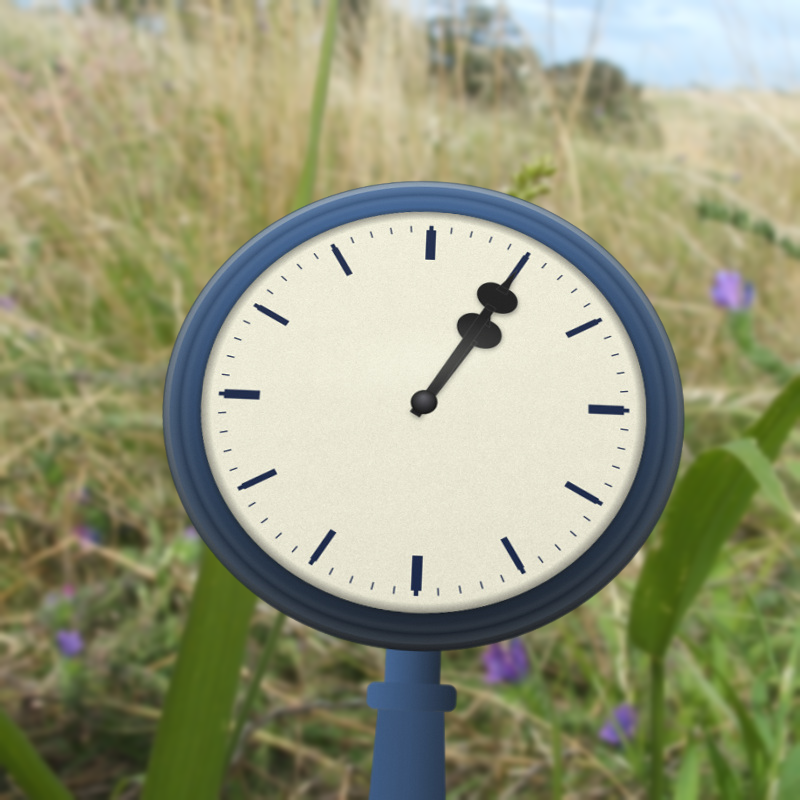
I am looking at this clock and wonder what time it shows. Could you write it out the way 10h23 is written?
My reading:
1h05
